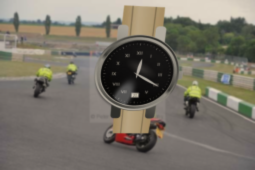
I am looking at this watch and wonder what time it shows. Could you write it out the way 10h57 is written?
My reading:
12h20
